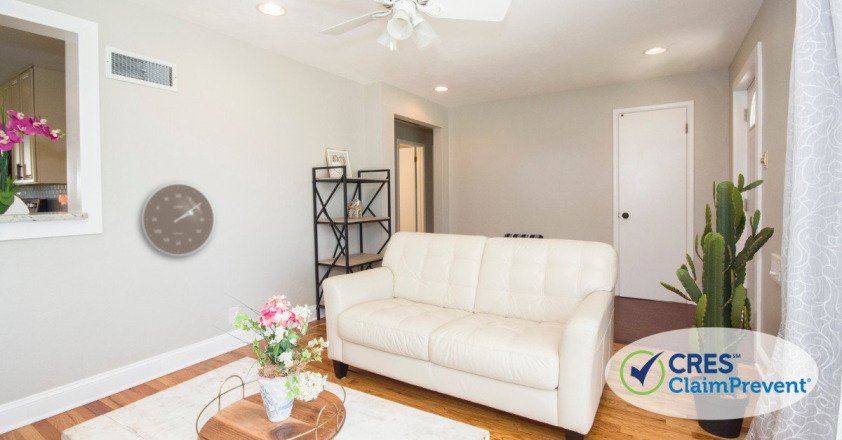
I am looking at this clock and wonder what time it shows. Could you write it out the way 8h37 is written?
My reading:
2h09
